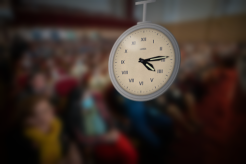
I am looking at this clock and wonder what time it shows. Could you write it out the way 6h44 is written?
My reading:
4h14
